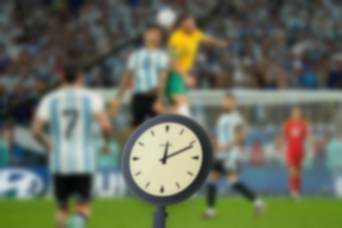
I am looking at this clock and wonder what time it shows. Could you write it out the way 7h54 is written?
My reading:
12h11
